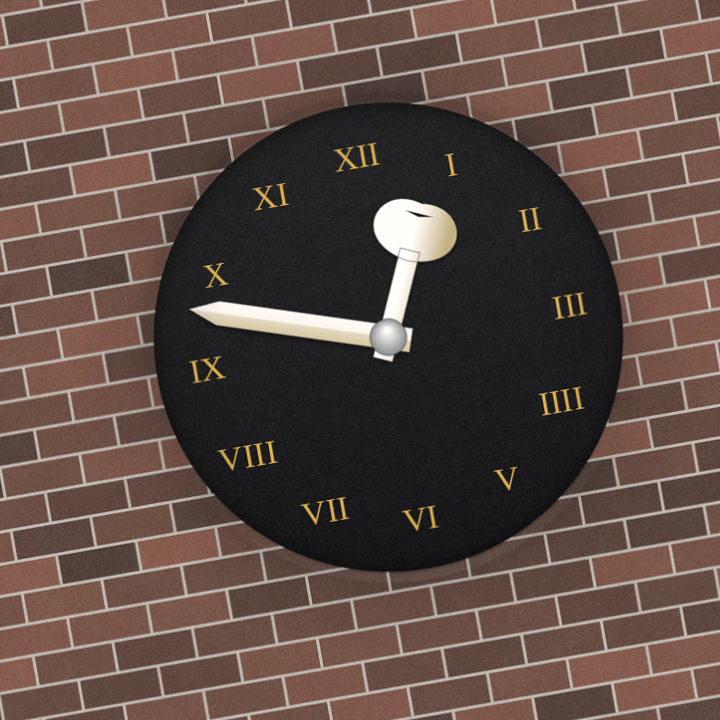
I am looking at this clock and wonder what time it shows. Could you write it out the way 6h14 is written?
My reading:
12h48
